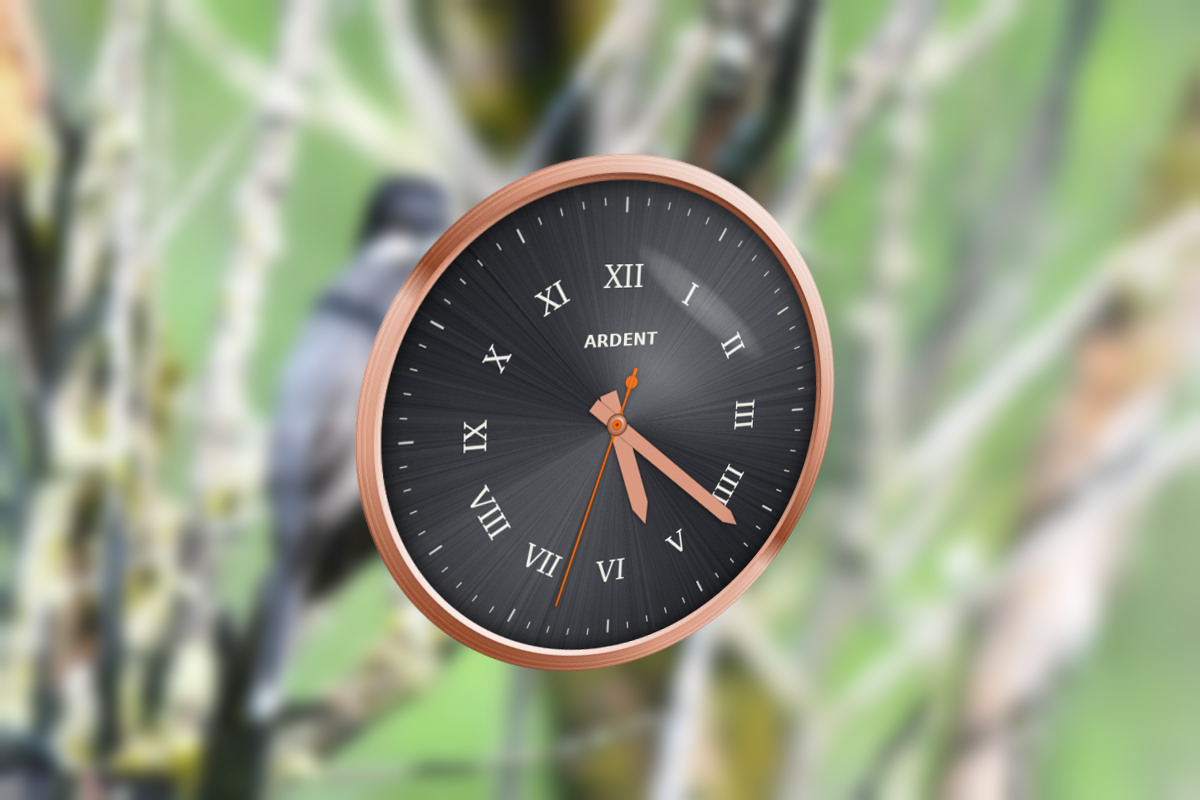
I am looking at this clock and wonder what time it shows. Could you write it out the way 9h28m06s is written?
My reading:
5h21m33s
